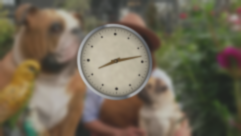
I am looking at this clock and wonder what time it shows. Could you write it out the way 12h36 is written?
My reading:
8h13
